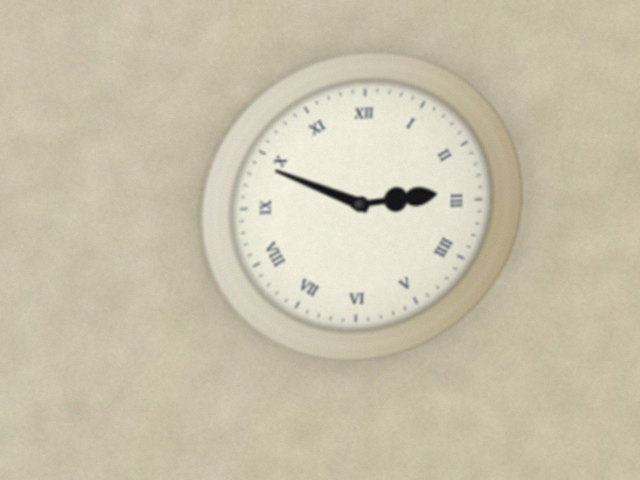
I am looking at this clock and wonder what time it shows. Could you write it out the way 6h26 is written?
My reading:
2h49
